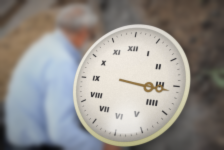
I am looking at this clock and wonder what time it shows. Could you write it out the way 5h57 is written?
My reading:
3h16
